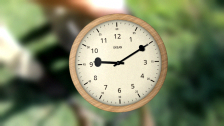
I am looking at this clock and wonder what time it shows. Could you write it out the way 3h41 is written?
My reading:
9h10
